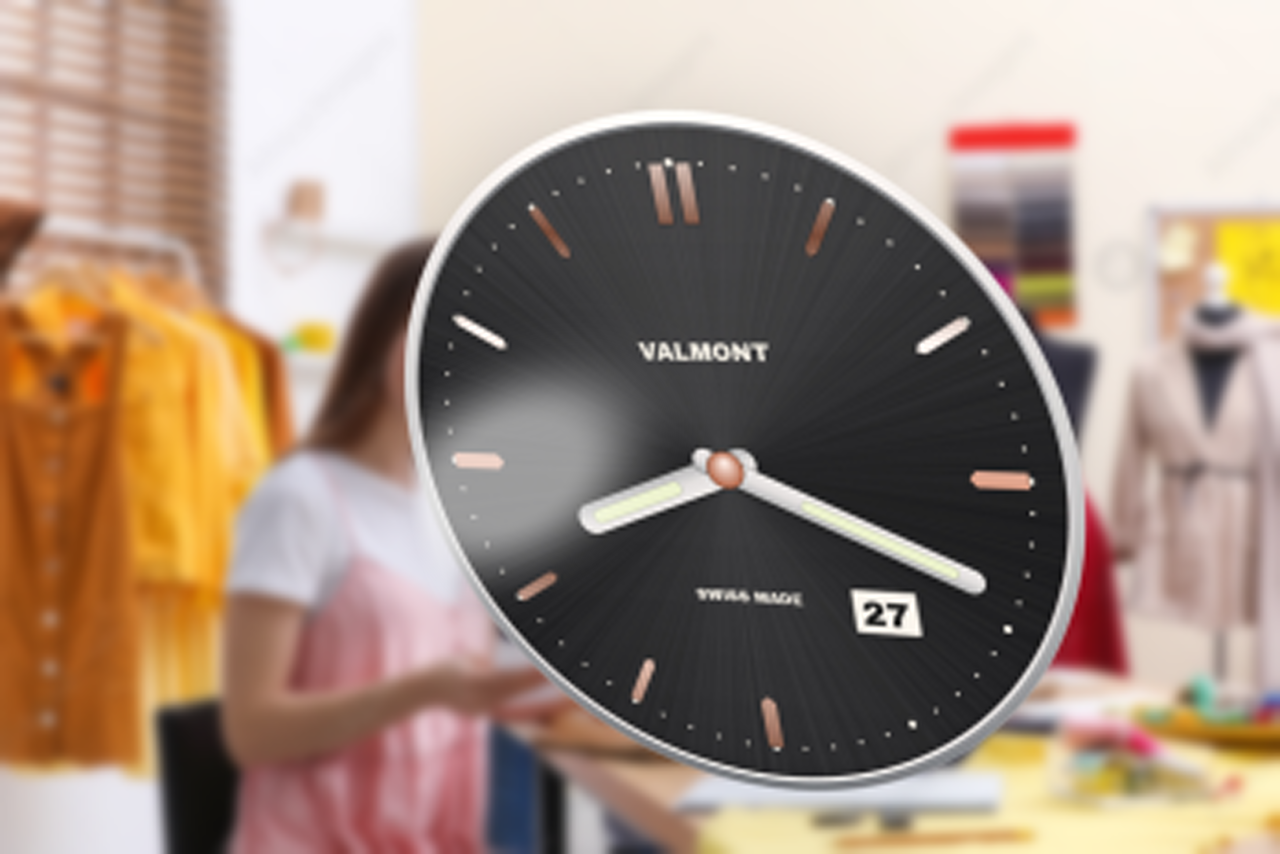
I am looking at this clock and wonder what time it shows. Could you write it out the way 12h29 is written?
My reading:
8h19
